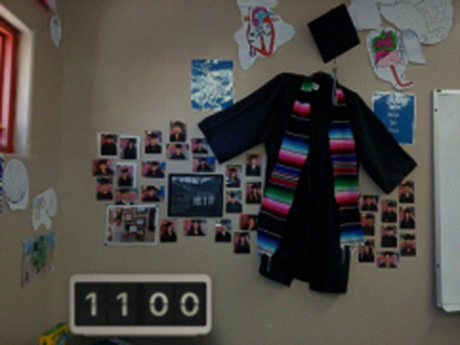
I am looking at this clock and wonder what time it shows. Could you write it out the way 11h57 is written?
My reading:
11h00
